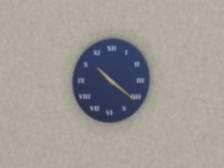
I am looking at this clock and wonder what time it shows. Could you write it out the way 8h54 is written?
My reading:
10h21
